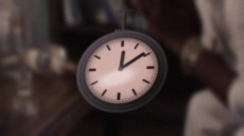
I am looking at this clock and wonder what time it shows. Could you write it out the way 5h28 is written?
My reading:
12h09
